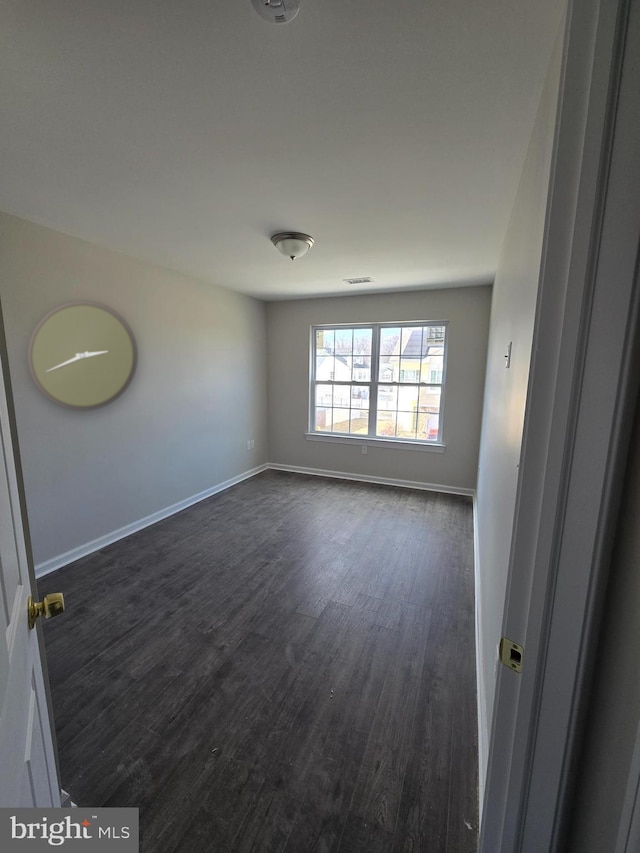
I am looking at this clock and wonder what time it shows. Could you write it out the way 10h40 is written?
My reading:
2h41
